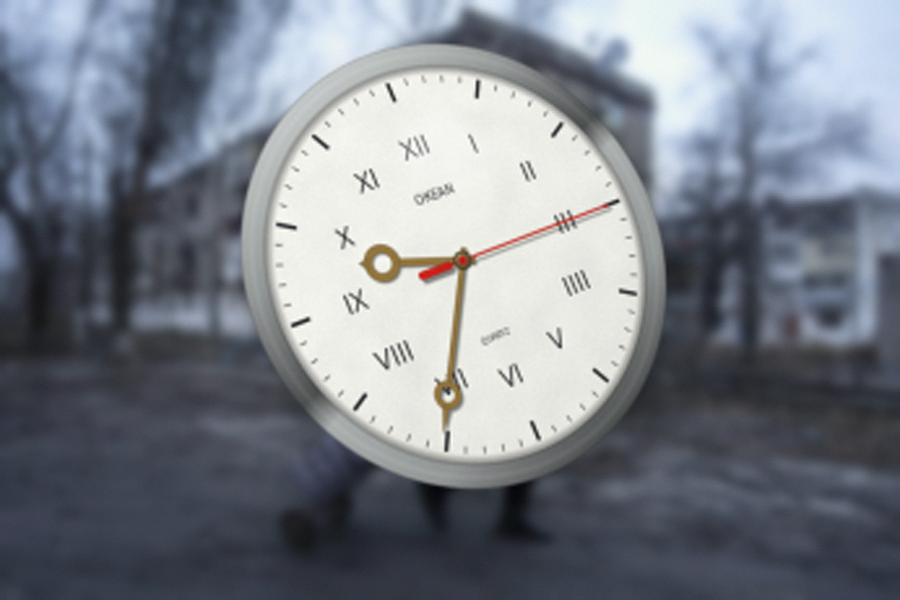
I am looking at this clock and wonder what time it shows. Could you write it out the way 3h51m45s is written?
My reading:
9h35m15s
